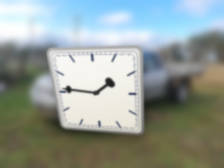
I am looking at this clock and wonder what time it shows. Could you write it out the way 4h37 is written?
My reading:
1h46
